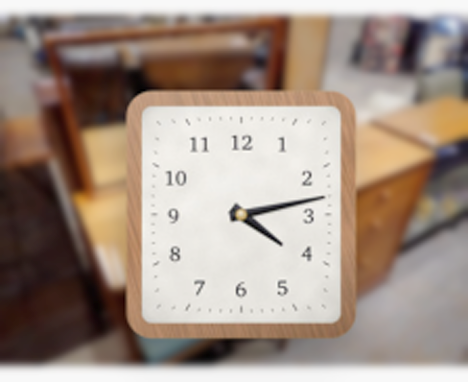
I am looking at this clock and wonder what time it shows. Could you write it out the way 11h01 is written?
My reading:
4h13
